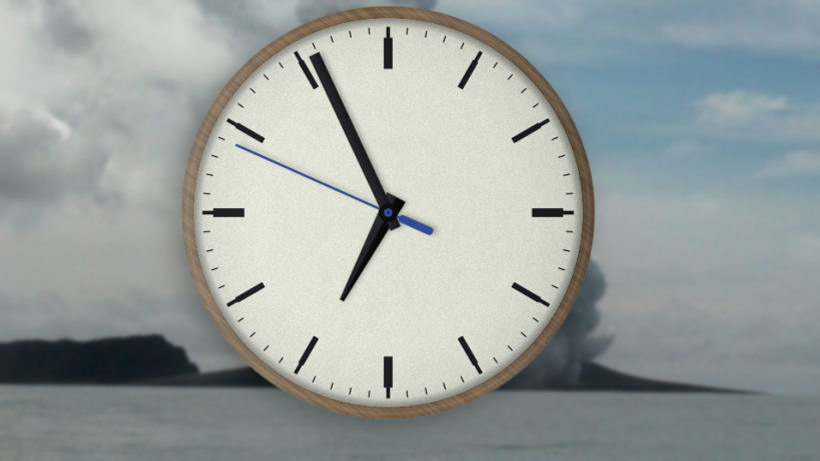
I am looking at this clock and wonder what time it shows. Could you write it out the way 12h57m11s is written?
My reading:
6h55m49s
